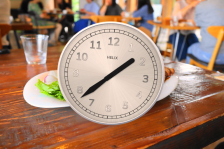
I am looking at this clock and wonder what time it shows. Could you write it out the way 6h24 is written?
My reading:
1h38
